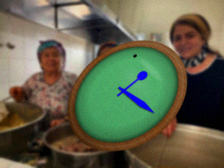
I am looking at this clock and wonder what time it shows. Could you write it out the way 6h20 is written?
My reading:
1h20
